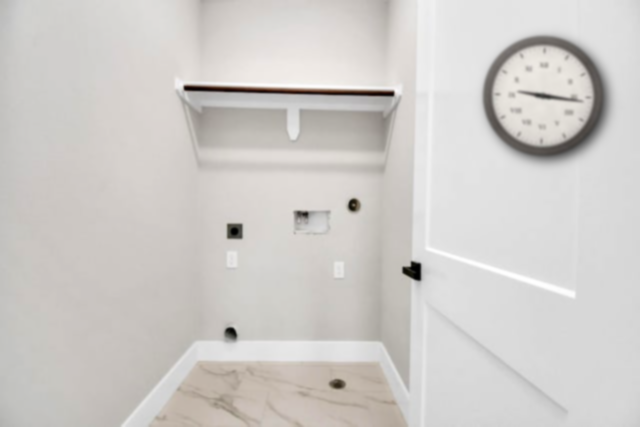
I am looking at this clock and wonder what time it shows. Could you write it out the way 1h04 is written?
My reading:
9h16
